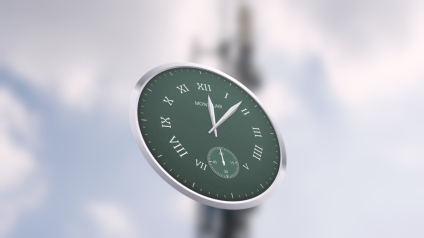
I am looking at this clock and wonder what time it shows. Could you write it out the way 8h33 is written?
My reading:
12h08
